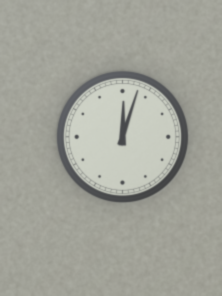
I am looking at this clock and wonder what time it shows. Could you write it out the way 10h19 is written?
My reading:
12h03
